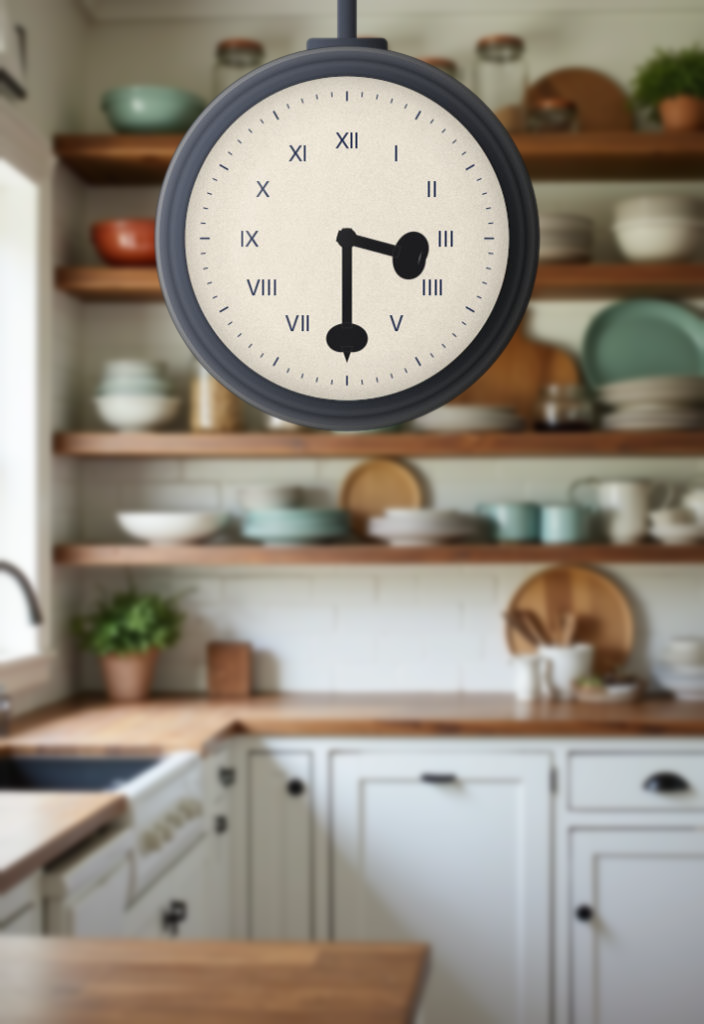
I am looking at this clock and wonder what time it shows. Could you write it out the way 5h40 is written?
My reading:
3h30
